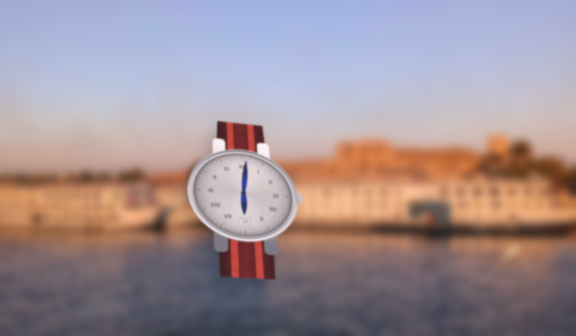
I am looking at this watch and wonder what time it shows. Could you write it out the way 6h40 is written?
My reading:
6h01
